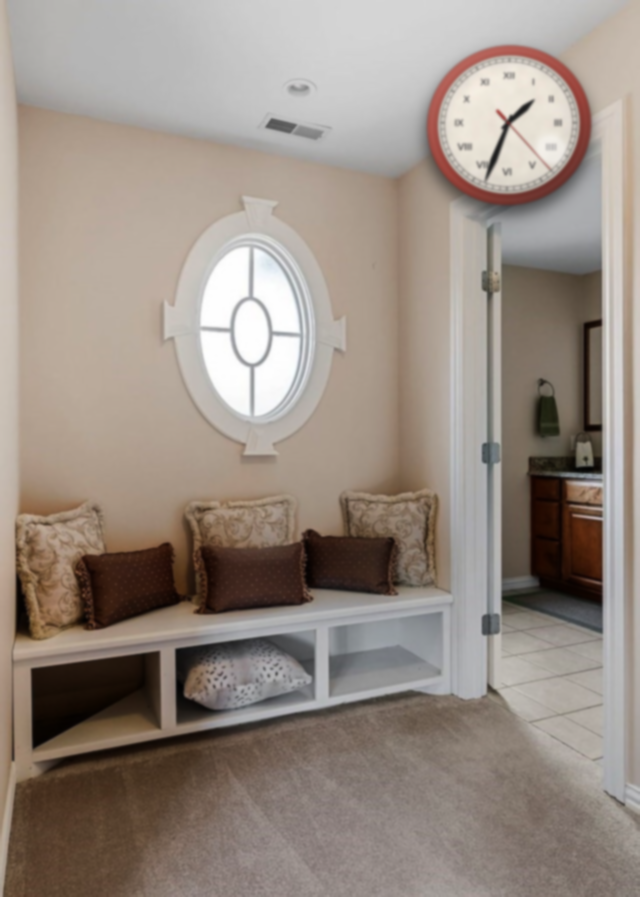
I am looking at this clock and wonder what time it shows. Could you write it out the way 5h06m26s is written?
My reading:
1h33m23s
